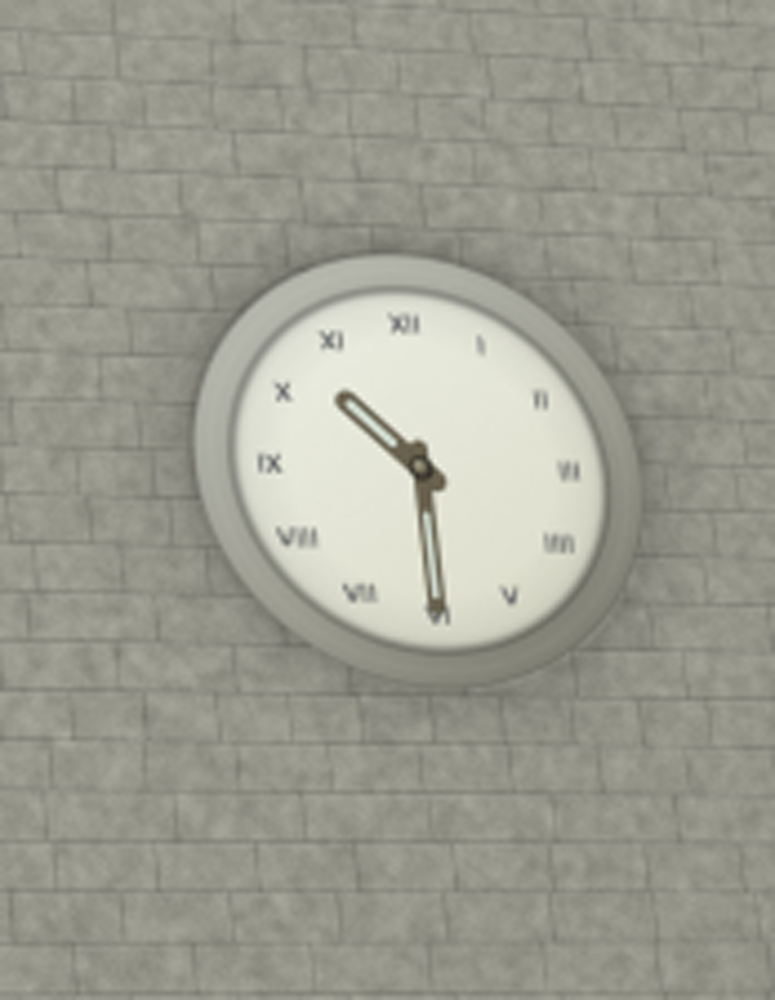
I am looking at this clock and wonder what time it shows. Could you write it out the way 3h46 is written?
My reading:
10h30
